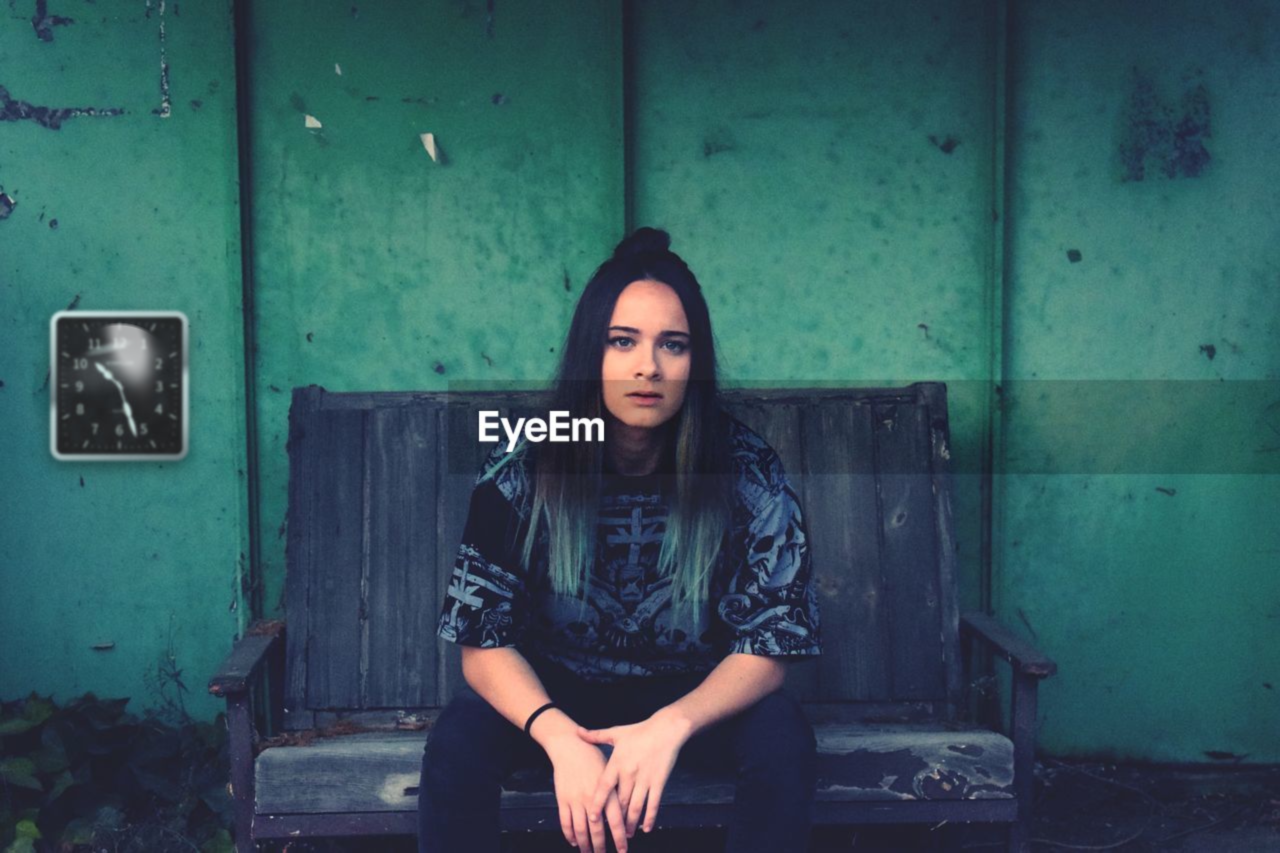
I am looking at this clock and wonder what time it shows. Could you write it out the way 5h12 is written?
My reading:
10h27
